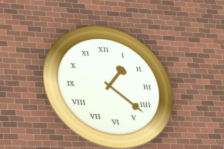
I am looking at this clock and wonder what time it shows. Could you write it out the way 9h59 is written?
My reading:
1h22
